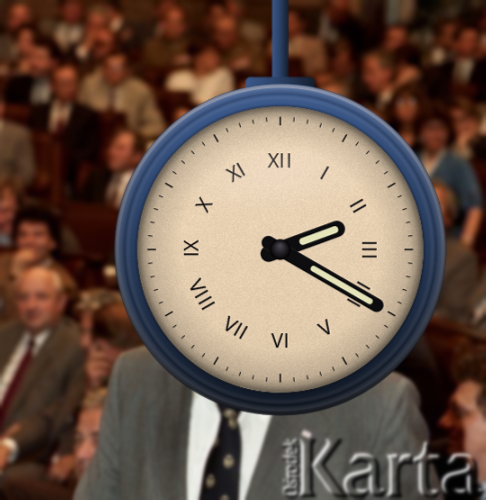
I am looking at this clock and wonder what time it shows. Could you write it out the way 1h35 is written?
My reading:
2h20
